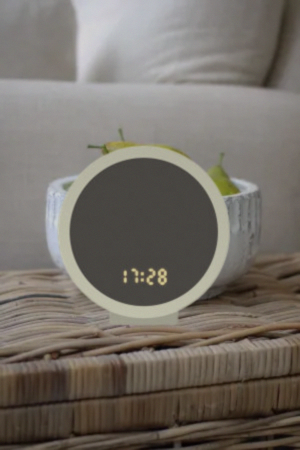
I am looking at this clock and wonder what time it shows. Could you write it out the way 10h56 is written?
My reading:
17h28
